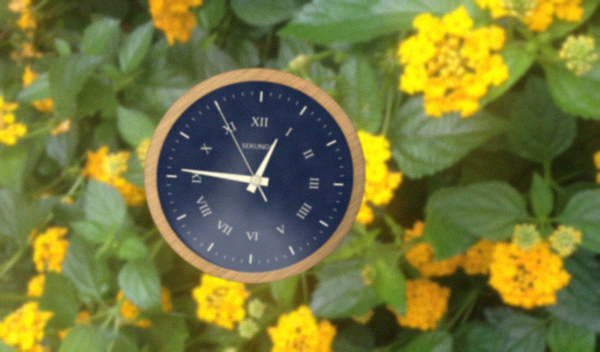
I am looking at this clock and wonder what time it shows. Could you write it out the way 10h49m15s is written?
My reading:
12h45m55s
